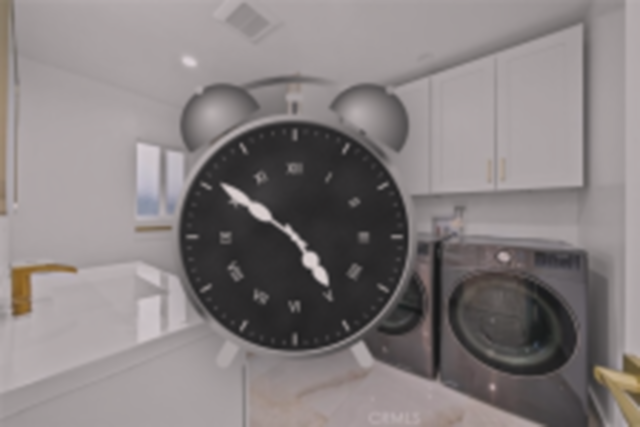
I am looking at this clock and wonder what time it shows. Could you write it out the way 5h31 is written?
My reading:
4h51
